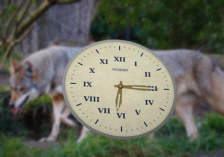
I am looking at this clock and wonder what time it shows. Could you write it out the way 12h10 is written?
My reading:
6h15
